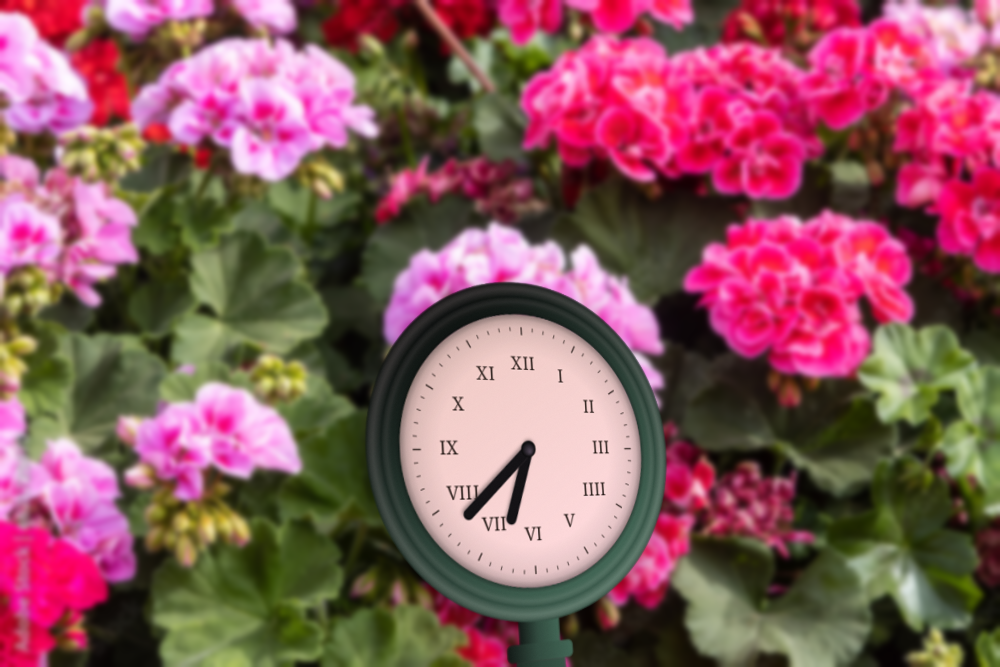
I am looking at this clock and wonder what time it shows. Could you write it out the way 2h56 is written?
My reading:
6h38
